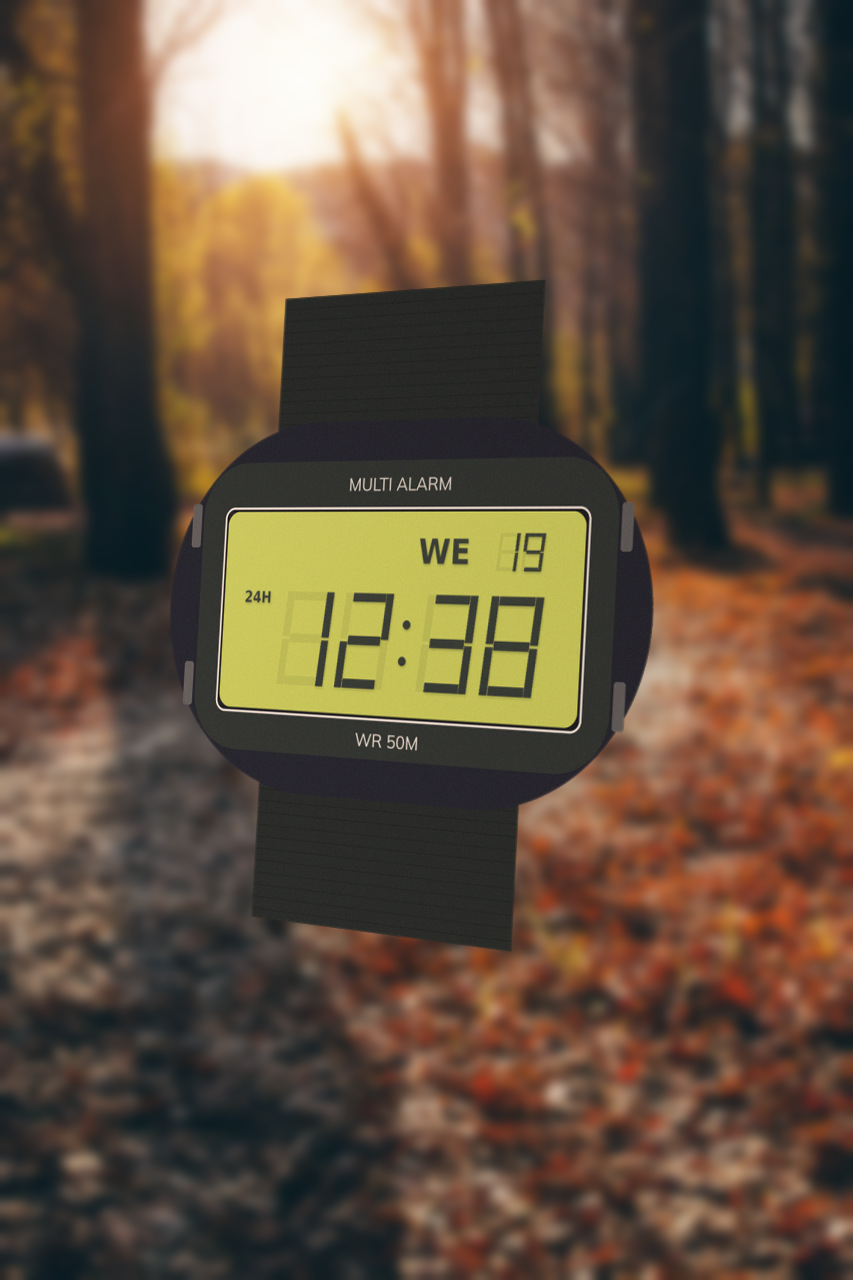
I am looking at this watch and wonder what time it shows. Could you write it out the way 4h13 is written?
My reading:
12h38
